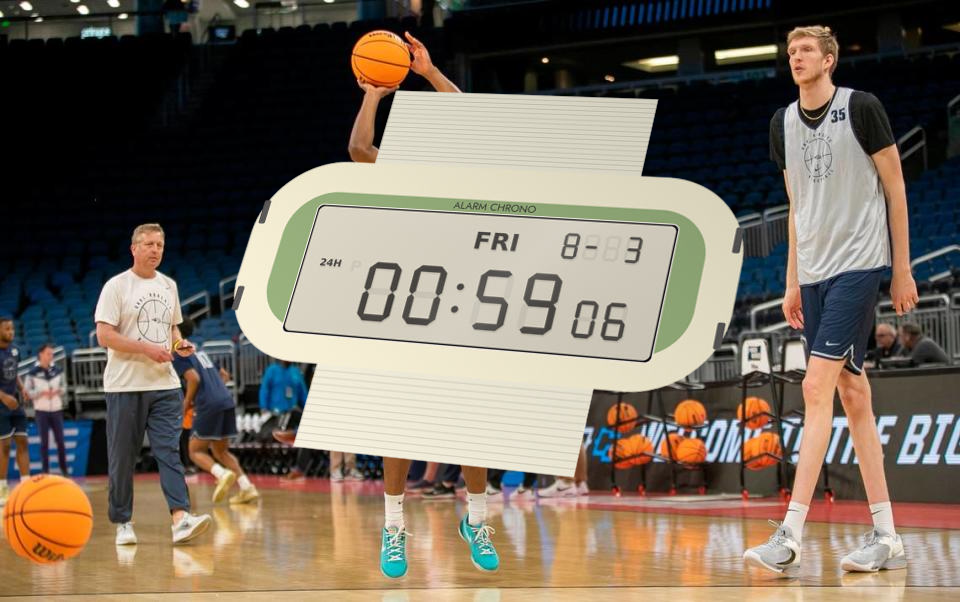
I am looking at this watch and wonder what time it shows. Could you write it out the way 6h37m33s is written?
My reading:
0h59m06s
